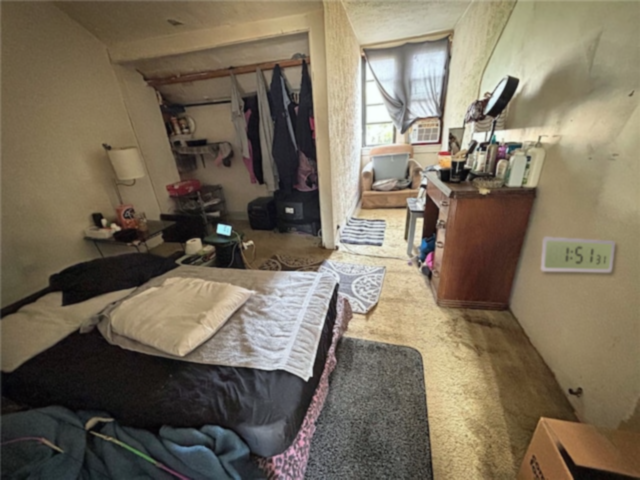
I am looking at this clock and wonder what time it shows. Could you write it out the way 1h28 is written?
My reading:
1h51
